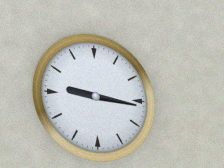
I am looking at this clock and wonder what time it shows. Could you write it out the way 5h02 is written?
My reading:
9h16
